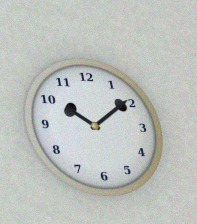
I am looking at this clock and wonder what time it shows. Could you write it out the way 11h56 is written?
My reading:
10h09
